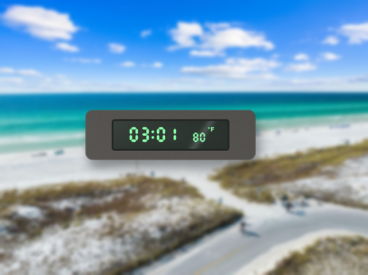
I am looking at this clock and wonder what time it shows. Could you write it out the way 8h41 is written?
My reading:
3h01
